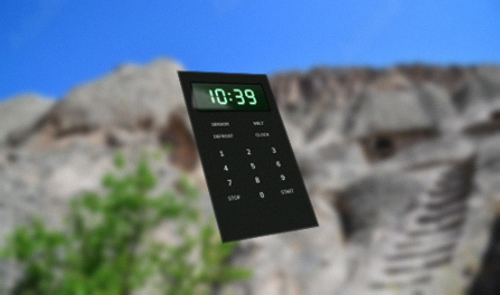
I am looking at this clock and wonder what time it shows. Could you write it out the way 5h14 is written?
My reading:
10h39
